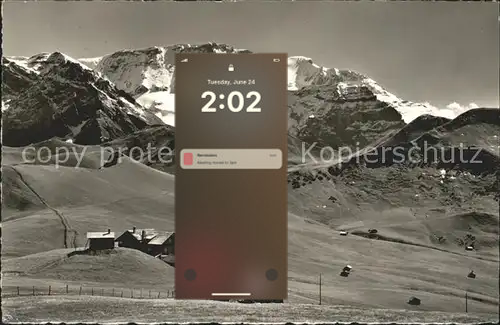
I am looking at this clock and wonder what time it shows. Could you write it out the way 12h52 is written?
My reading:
2h02
